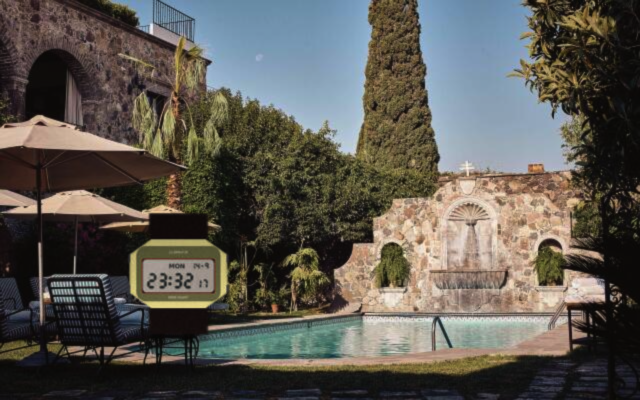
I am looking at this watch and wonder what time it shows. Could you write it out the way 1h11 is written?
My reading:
23h32
